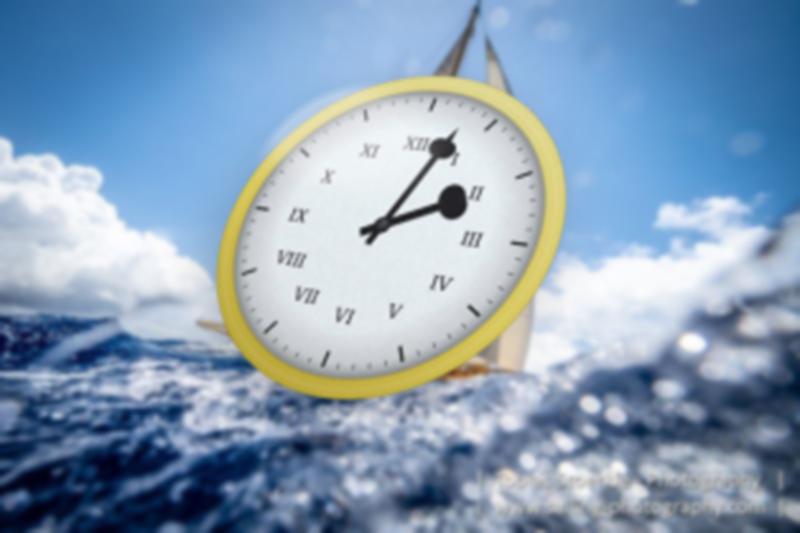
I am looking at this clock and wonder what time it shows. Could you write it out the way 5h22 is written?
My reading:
2h03
